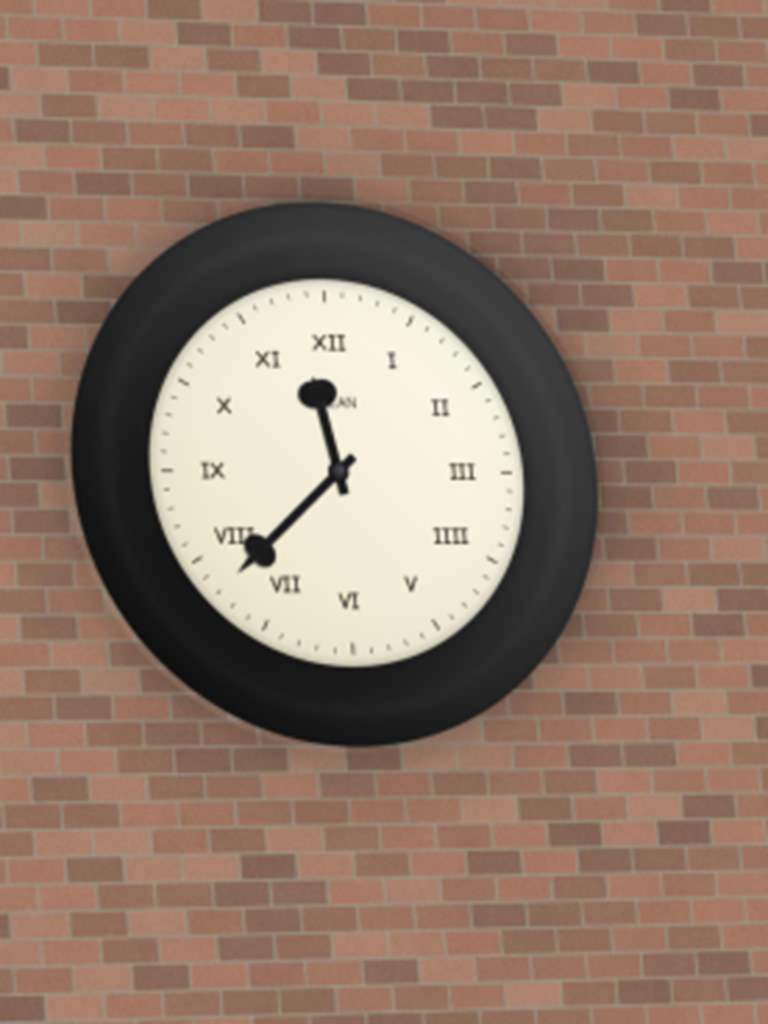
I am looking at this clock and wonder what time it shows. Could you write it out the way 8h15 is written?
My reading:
11h38
